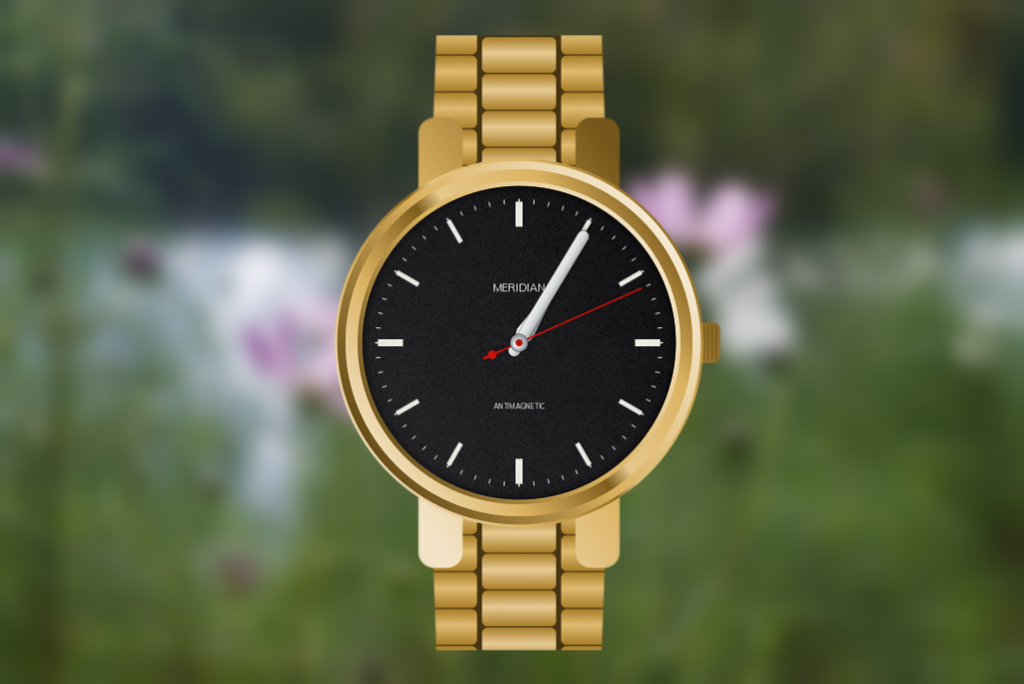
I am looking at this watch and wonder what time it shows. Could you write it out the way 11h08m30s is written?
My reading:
1h05m11s
